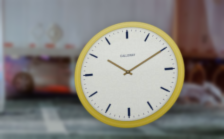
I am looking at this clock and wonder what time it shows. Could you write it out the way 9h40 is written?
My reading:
10h10
